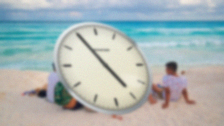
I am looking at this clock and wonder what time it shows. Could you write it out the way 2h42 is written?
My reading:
4h55
